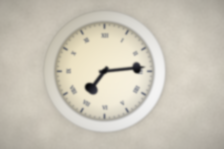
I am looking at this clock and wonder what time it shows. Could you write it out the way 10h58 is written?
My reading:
7h14
